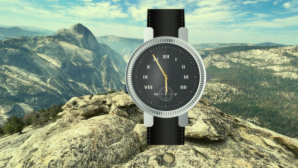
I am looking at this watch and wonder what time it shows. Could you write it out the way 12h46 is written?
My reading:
5h55
